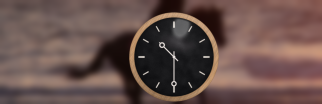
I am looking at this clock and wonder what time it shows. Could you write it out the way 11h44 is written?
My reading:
10h30
